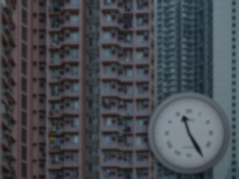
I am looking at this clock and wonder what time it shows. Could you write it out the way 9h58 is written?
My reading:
11h25
